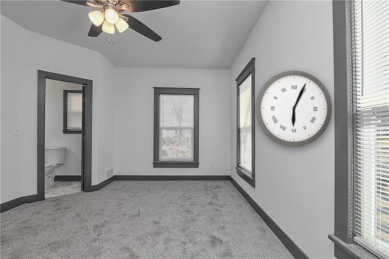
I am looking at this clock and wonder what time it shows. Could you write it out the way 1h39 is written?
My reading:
6h04
